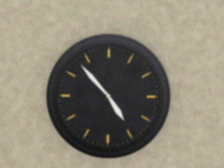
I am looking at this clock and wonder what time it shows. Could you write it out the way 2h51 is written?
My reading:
4h53
